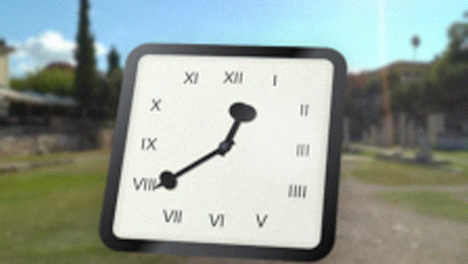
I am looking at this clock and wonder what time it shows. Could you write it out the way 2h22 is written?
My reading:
12h39
